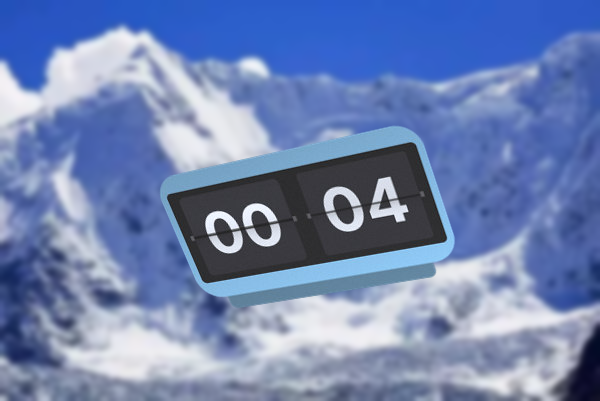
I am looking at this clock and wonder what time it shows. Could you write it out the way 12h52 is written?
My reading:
0h04
